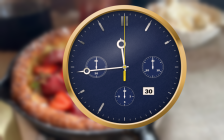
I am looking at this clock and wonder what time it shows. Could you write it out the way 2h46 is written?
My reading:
11h44
